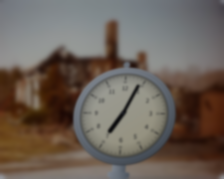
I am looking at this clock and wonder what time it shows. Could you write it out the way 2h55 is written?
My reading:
7h04
